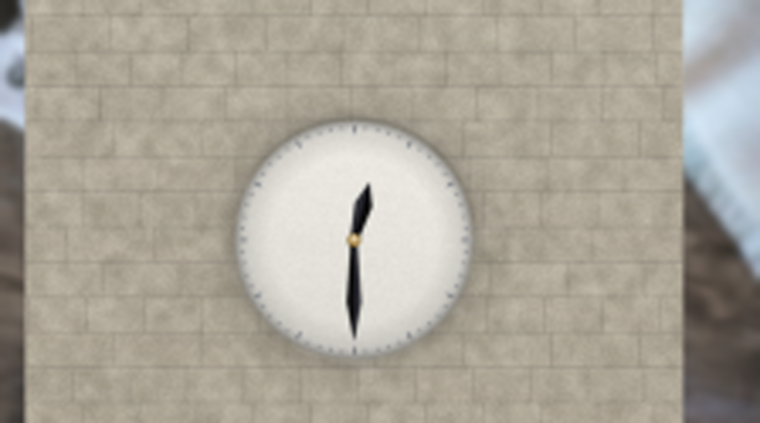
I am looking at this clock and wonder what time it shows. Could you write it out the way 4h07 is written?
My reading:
12h30
